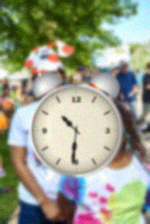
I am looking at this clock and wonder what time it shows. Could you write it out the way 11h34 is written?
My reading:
10h31
